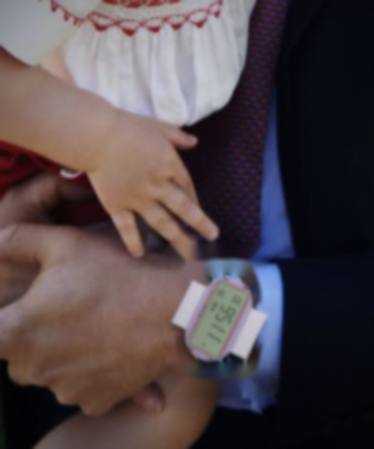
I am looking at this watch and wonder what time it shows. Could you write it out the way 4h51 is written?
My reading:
11h56
